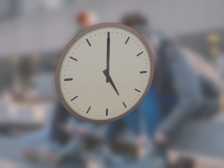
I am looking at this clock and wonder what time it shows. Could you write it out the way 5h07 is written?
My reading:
5h00
